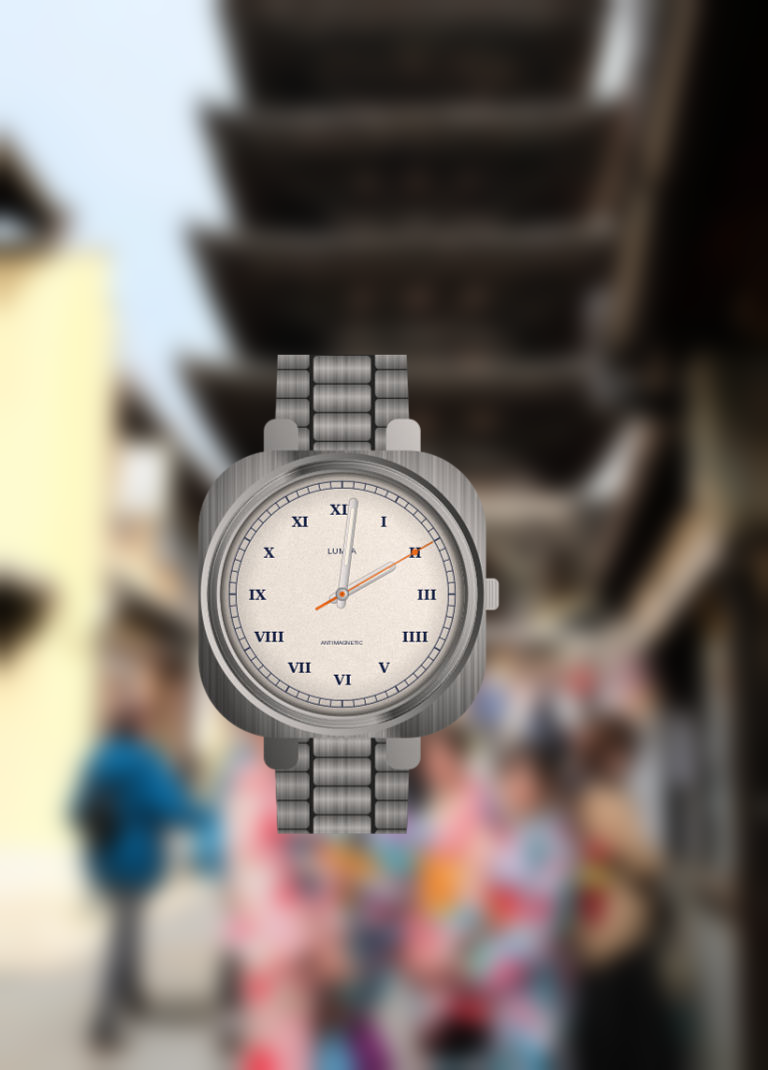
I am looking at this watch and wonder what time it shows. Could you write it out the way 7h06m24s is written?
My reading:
2h01m10s
